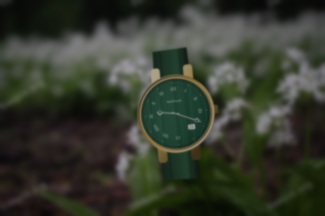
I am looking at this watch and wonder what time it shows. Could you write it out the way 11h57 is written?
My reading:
9h19
